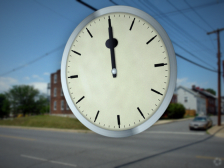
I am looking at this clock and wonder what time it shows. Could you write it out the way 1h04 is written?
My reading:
12h00
